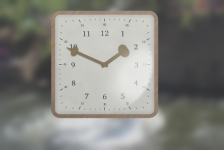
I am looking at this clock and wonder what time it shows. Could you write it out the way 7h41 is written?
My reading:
1h49
